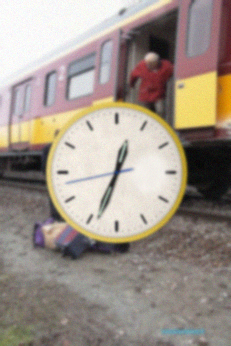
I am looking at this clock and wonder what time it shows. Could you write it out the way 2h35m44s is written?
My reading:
12h33m43s
